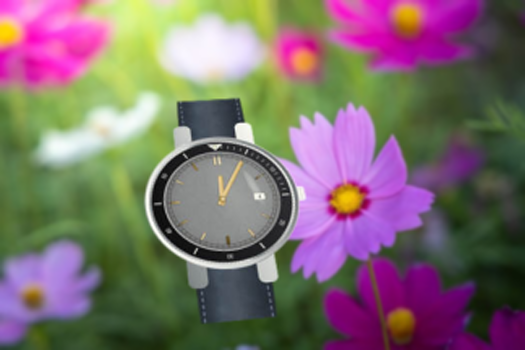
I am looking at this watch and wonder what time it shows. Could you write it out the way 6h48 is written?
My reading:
12h05
